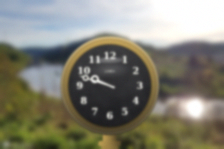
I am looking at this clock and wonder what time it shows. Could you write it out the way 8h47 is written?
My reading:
9h48
